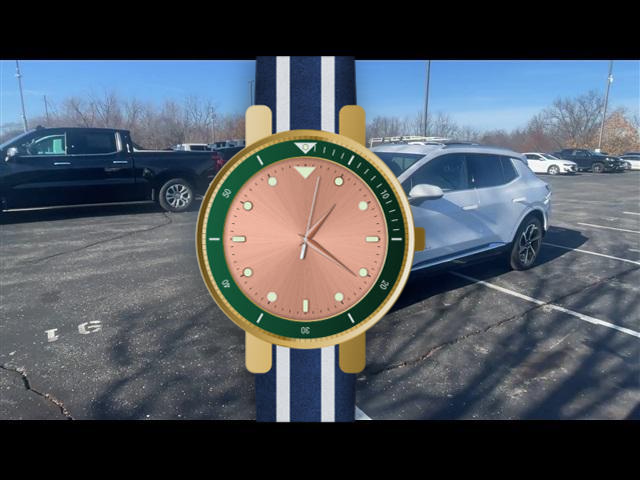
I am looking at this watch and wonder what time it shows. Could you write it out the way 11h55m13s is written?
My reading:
1h21m02s
